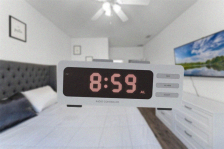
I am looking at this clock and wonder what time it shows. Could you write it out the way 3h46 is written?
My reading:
8h59
